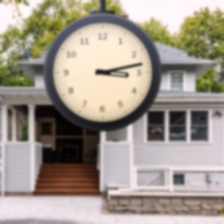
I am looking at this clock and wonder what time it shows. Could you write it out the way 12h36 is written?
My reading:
3h13
